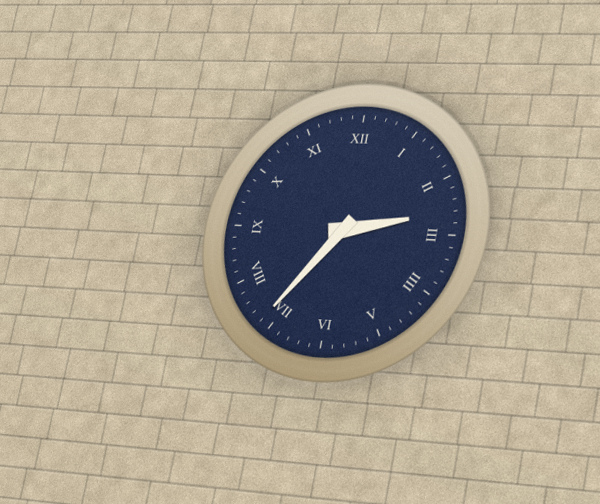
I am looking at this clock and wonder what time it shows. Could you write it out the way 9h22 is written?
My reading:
2h36
